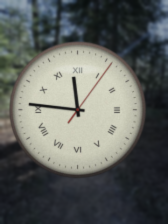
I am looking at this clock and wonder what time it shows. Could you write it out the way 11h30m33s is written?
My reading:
11h46m06s
